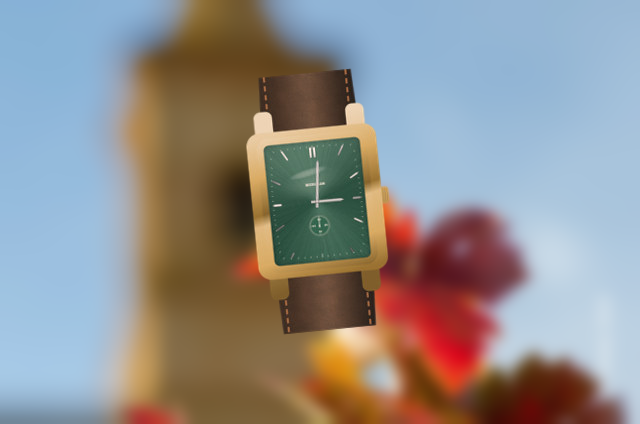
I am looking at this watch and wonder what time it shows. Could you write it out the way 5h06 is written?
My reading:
3h01
